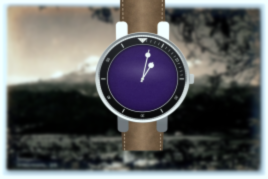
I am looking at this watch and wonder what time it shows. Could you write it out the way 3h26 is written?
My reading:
1h02
